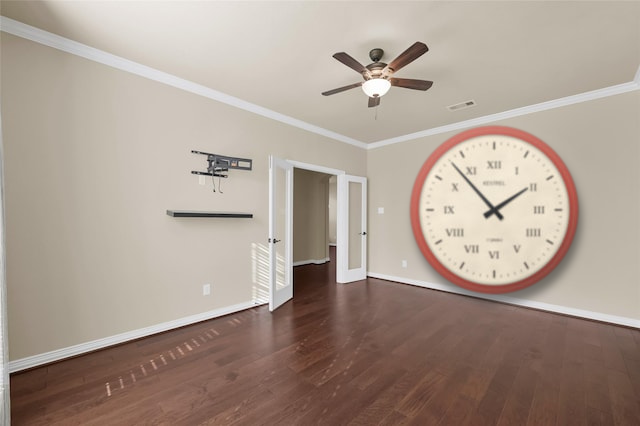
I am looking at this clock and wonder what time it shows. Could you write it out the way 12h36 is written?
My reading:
1h53
